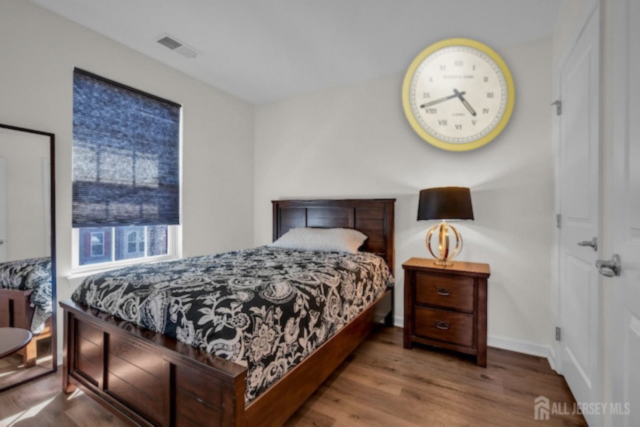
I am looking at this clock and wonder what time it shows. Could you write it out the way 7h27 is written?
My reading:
4h42
